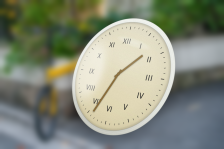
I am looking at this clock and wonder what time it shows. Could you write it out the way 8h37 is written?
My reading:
1h34
